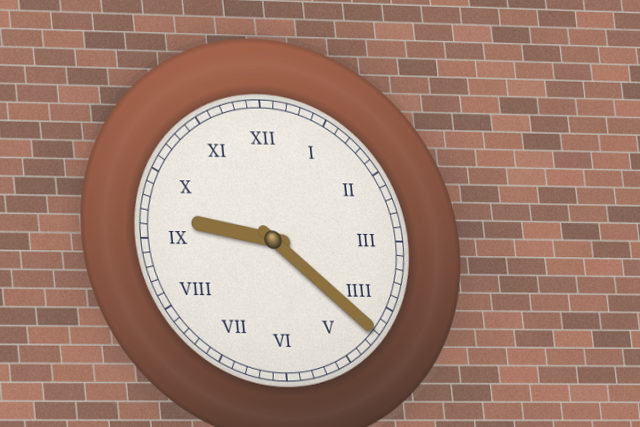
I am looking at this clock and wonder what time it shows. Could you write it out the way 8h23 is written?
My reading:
9h22
